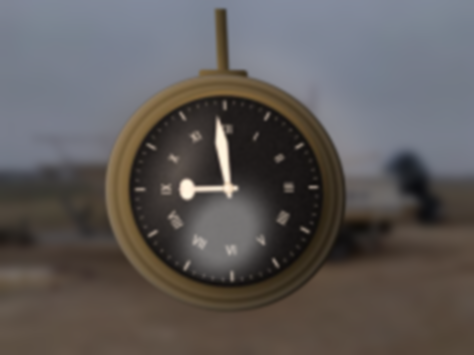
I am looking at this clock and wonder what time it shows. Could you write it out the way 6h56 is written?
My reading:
8h59
